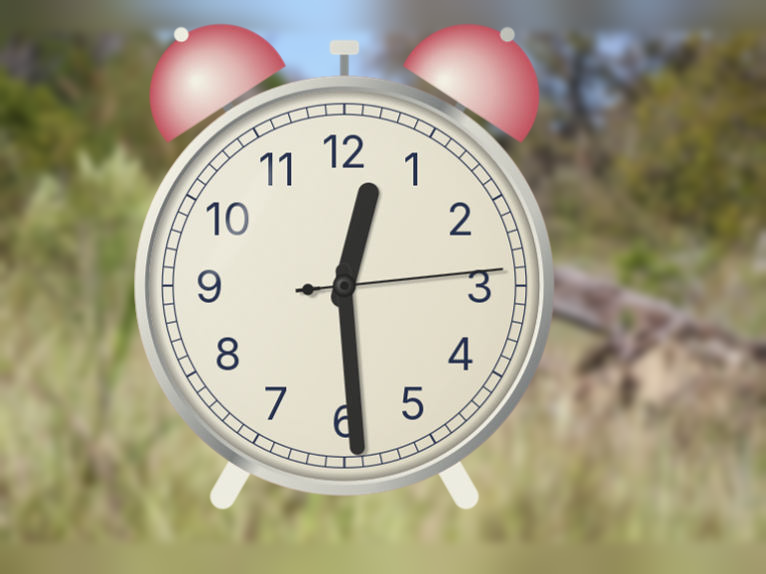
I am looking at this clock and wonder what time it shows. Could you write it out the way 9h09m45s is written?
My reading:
12h29m14s
